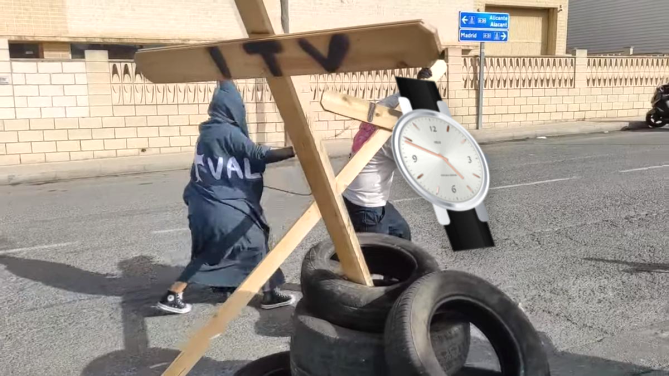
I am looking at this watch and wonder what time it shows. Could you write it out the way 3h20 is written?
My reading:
4h49
